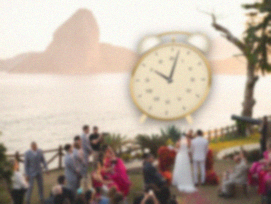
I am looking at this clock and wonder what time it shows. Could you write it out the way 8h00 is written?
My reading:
10h02
